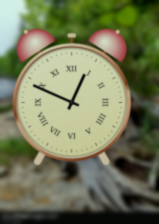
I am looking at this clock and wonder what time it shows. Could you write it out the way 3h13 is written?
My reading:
12h49
